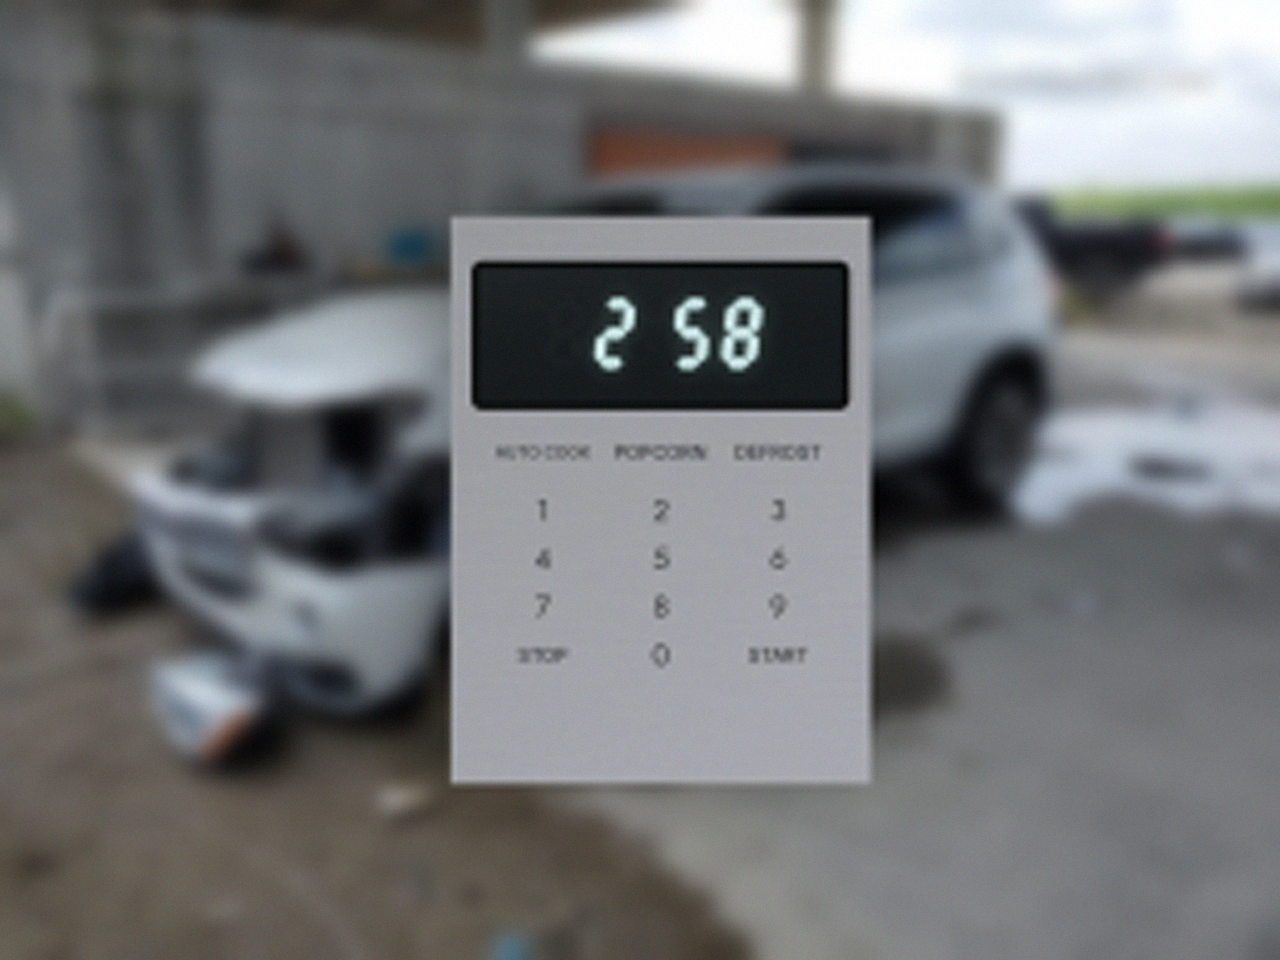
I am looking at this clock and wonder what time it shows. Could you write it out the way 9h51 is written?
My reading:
2h58
